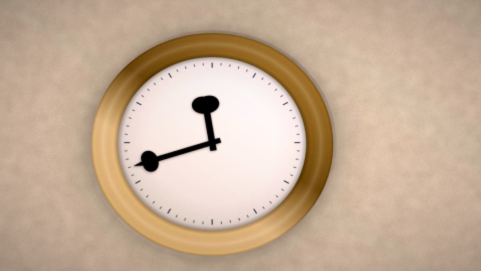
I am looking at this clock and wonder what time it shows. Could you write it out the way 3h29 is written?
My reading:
11h42
